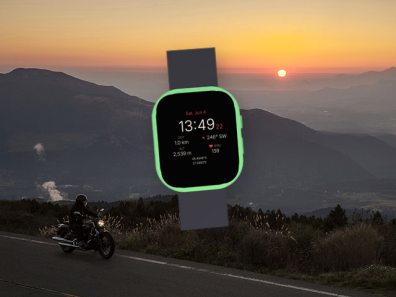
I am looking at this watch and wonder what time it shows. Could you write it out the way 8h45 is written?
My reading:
13h49
